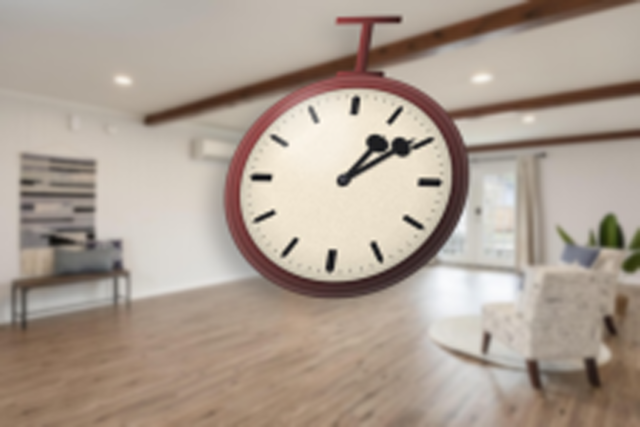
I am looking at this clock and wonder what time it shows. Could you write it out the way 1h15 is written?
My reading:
1h09
